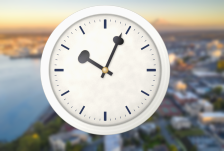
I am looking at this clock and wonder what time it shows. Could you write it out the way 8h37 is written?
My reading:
10h04
